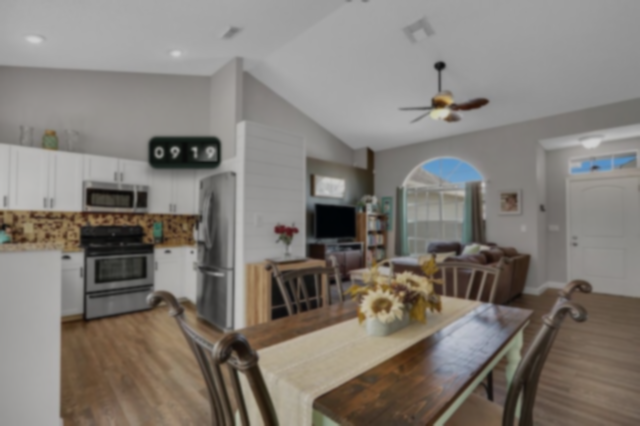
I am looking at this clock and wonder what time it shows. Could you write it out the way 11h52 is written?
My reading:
9h19
